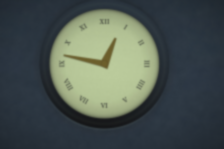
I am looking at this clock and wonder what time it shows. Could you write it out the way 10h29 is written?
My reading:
12h47
